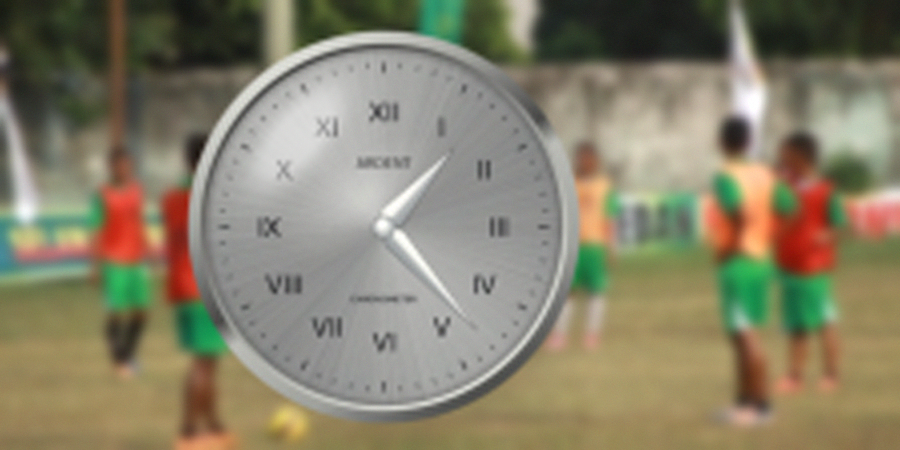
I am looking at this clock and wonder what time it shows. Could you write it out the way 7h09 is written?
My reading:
1h23
